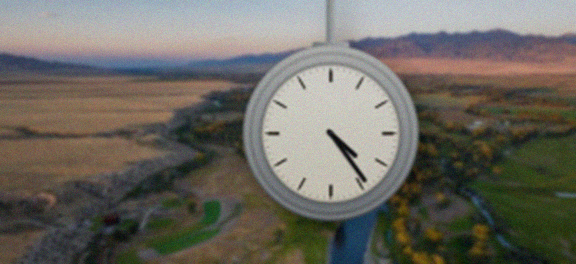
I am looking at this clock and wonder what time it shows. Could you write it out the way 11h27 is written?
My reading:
4h24
